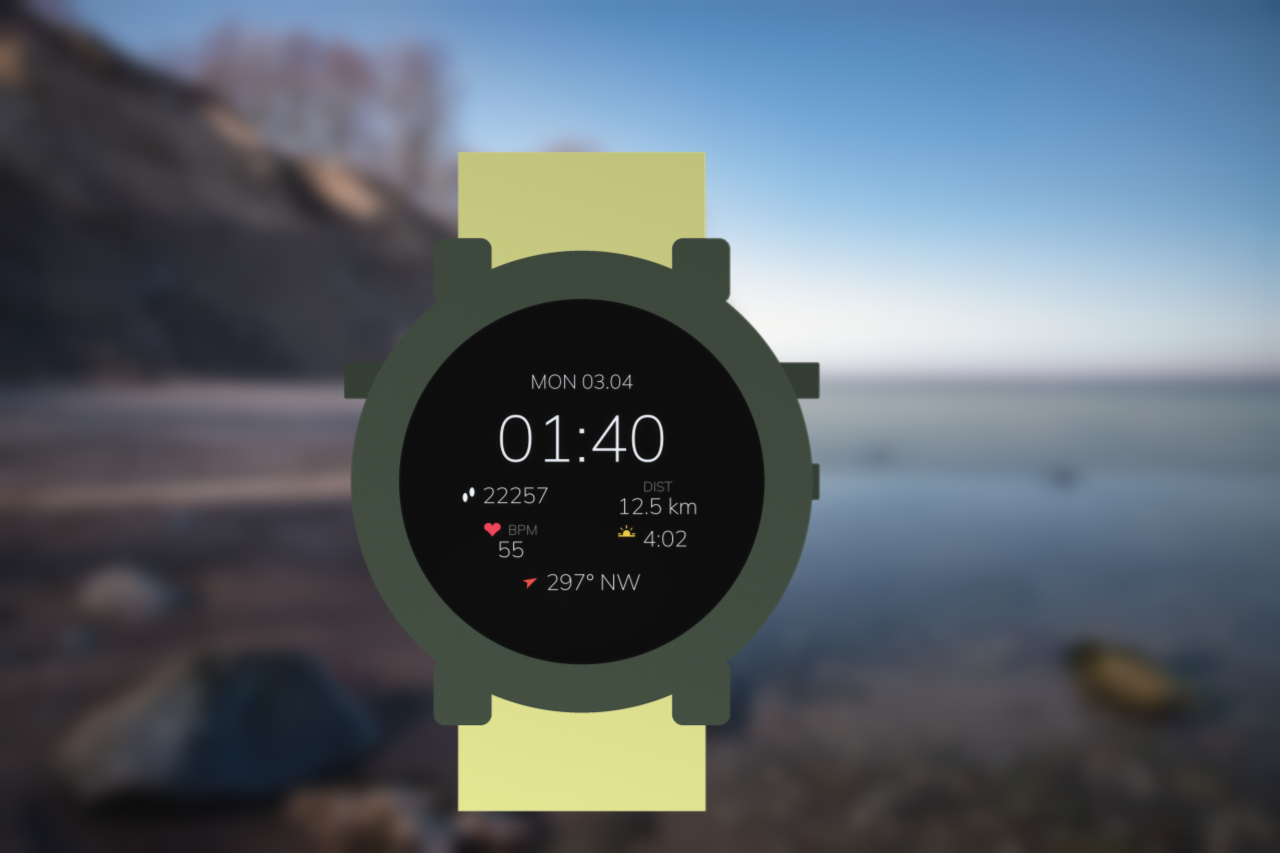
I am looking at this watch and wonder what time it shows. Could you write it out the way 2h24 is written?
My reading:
1h40
